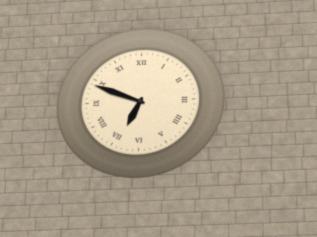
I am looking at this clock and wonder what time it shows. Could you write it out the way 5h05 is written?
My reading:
6h49
